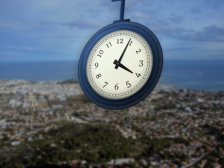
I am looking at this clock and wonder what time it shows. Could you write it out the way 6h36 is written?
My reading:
4h04
